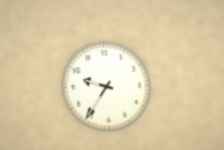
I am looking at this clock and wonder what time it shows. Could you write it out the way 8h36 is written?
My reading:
9h36
